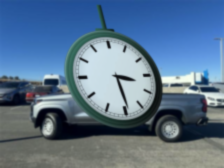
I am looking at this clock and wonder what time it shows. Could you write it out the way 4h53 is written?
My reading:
3h29
